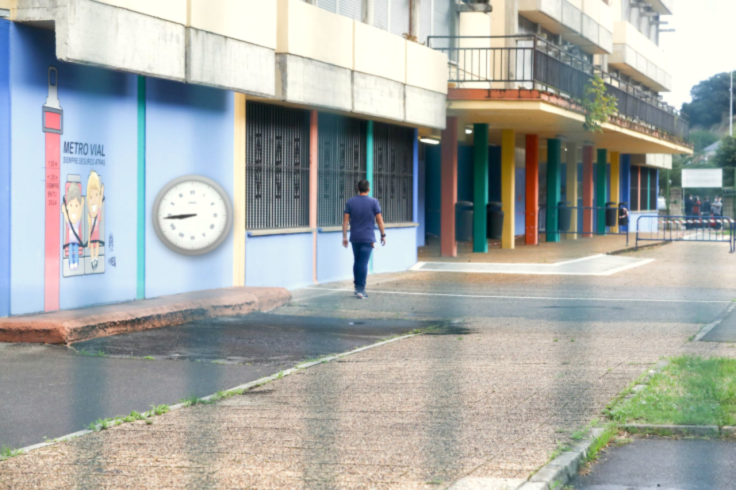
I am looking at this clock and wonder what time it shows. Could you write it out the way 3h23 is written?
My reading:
8h44
